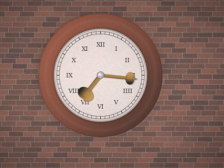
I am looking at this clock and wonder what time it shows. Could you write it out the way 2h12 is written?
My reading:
7h16
